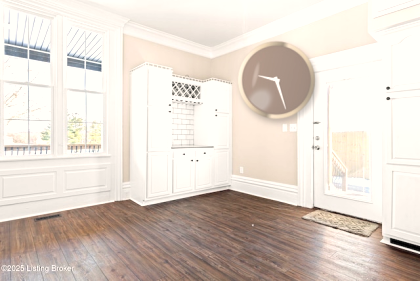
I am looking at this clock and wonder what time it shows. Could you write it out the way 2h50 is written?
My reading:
9h27
